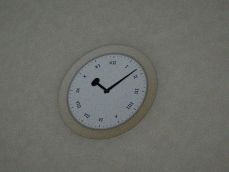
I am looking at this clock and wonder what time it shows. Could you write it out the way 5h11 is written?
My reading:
10h08
